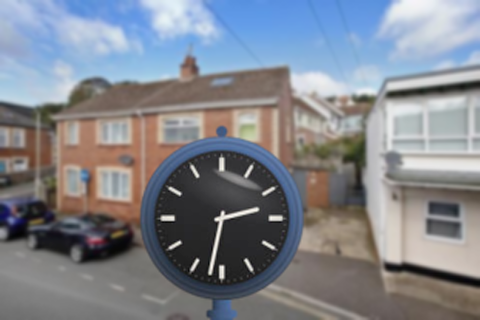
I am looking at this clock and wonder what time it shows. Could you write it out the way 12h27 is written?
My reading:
2h32
